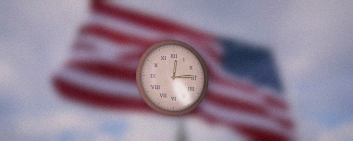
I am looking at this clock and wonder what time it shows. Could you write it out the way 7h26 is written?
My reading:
12h14
